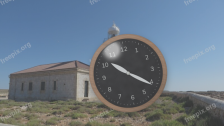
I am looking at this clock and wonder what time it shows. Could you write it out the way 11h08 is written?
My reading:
10h21
